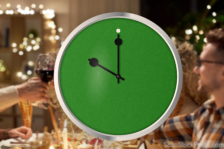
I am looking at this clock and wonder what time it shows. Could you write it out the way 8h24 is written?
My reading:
10h00
